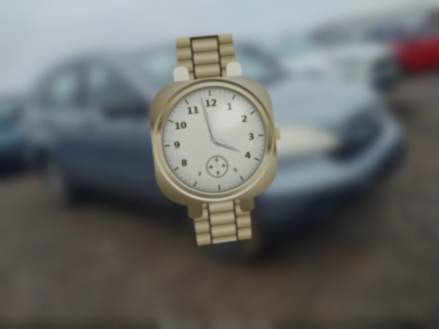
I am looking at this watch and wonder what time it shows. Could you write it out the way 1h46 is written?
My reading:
3h58
